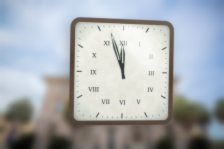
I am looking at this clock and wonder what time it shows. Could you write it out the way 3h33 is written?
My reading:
11h57
